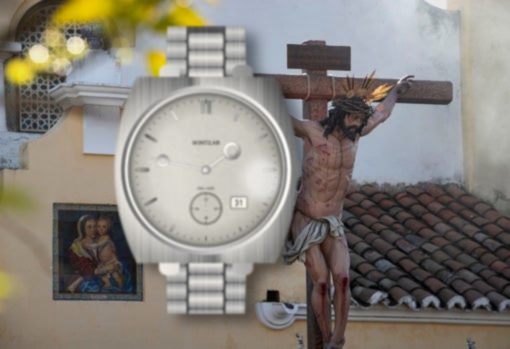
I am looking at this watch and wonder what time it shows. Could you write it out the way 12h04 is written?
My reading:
1h47
